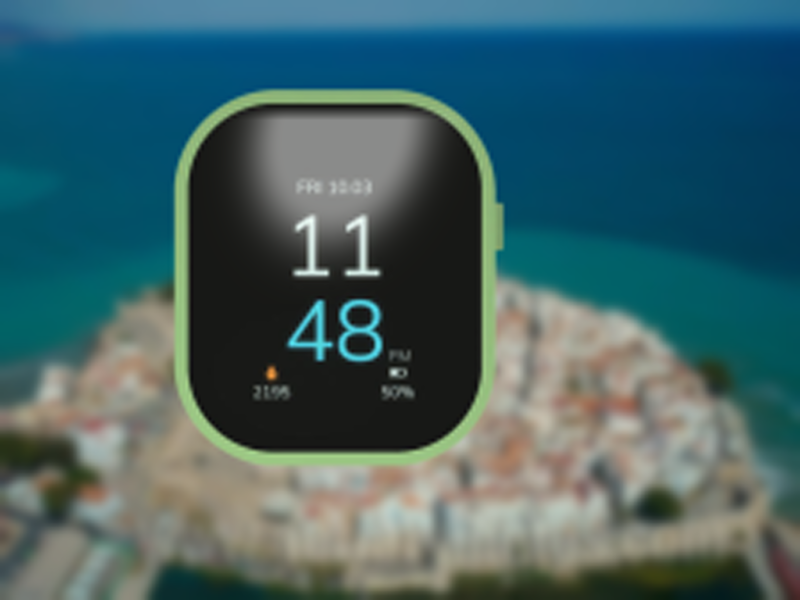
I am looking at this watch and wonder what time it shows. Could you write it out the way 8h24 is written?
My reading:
11h48
